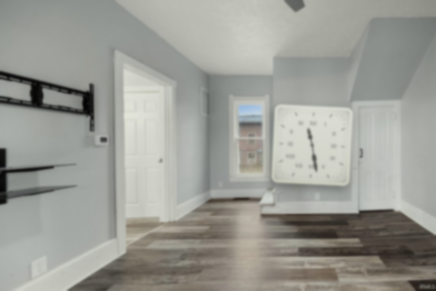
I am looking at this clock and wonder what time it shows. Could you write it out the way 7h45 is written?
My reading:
11h28
